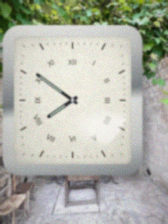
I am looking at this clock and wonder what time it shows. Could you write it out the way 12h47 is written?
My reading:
7h51
